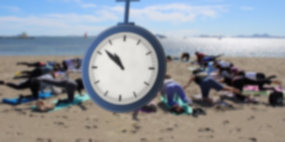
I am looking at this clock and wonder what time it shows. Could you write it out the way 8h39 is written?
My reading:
10h52
